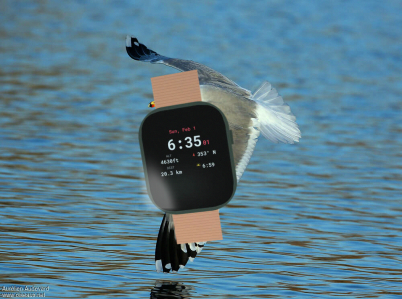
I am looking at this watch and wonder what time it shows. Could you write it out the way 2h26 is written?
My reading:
6h35
